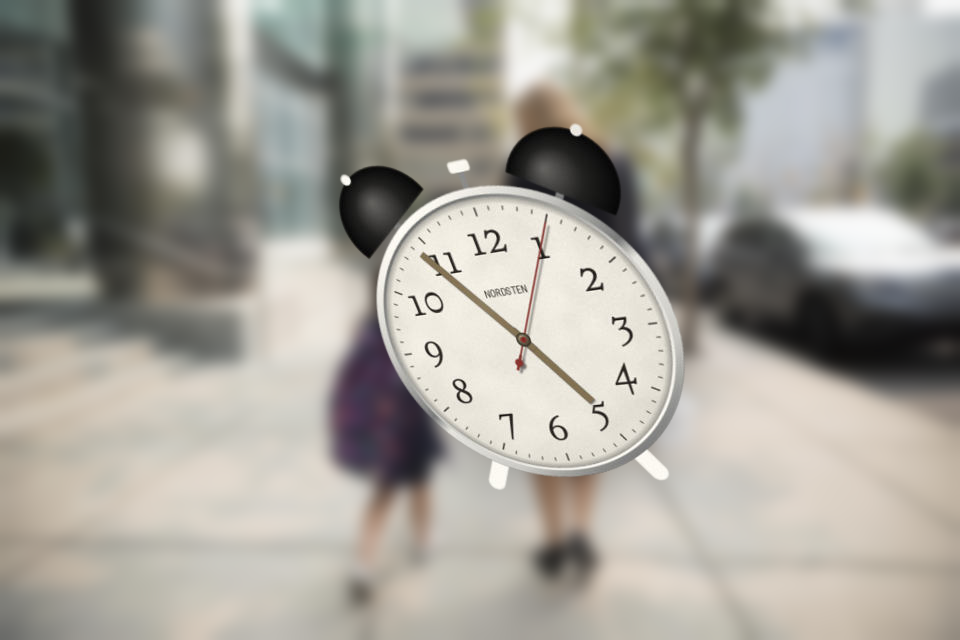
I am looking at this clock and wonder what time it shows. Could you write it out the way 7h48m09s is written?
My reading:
4h54m05s
